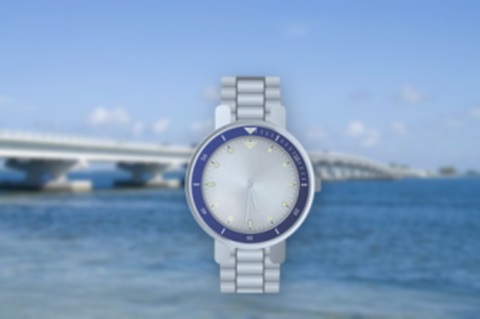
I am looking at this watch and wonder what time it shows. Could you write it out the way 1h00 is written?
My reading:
5h31
